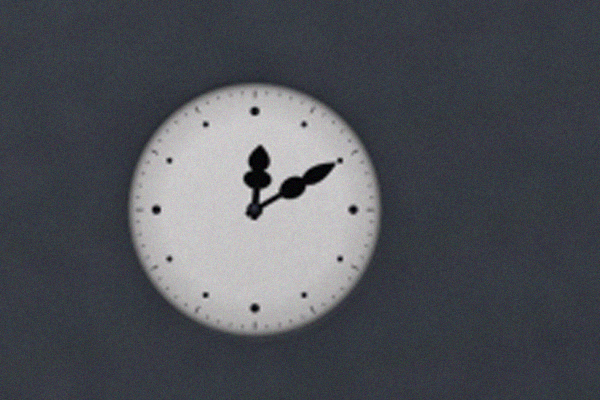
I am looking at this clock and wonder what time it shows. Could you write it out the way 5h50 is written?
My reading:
12h10
